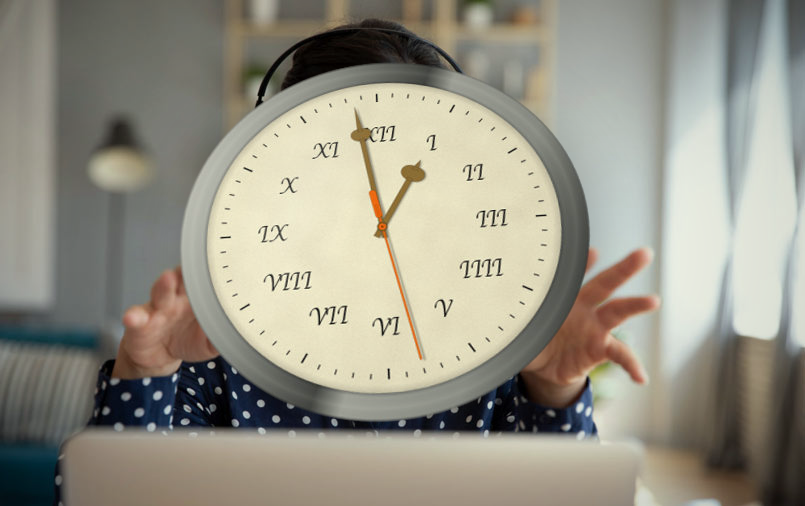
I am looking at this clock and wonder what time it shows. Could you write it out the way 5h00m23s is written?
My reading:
12h58m28s
